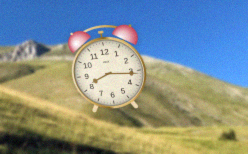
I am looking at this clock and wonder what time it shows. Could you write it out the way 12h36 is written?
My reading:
8h16
